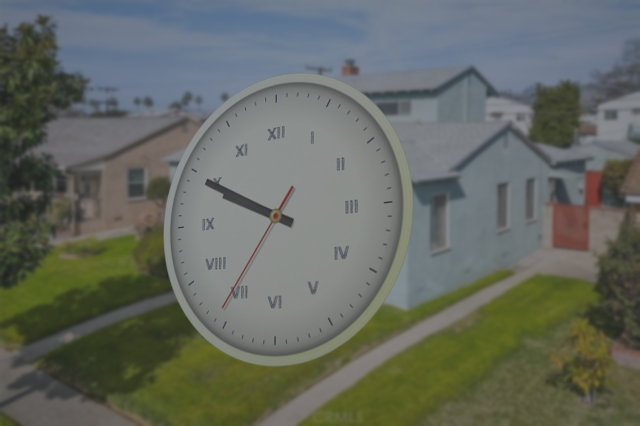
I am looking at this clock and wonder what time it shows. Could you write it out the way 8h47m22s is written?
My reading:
9h49m36s
